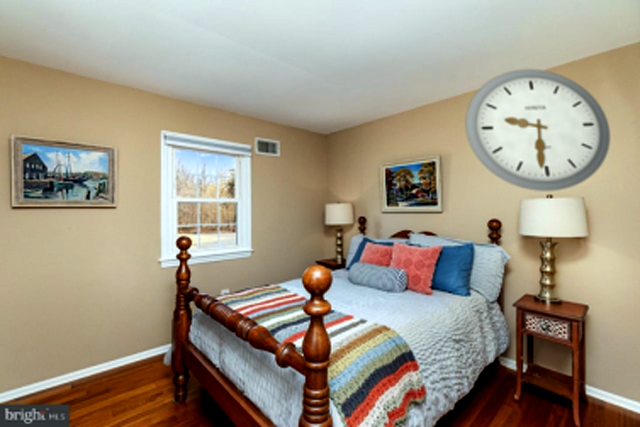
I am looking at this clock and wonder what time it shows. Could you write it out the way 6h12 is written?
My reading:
9h31
